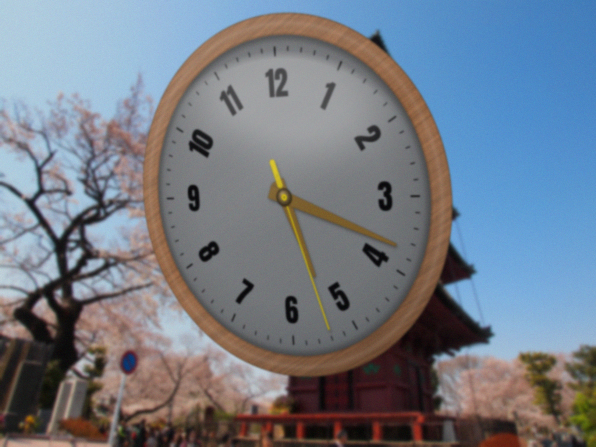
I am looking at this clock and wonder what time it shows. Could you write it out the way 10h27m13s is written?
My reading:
5h18m27s
